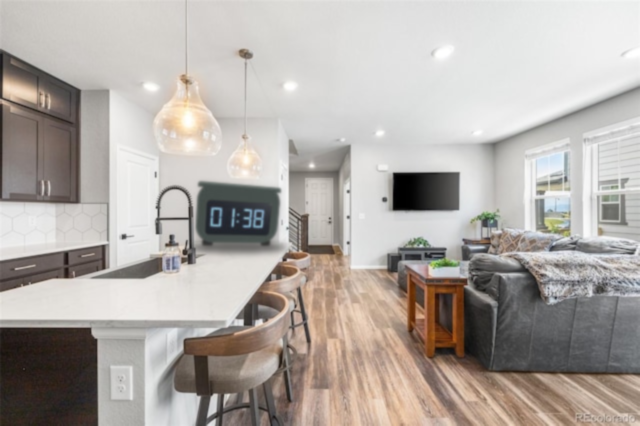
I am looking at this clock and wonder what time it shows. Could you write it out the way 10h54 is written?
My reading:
1h38
